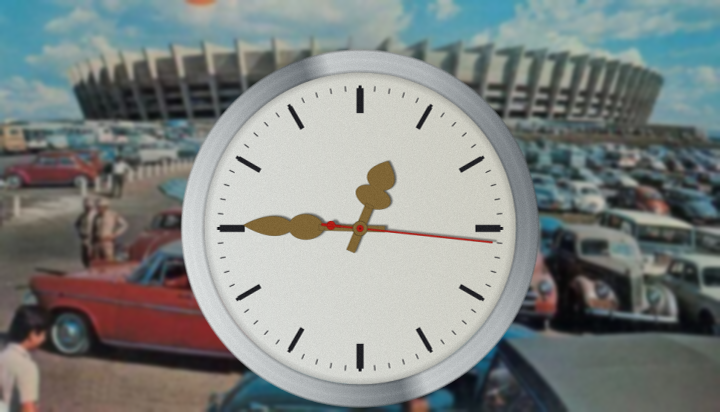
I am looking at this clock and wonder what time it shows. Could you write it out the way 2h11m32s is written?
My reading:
12h45m16s
